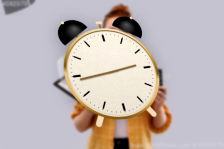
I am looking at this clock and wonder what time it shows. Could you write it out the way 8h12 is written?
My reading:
2h44
